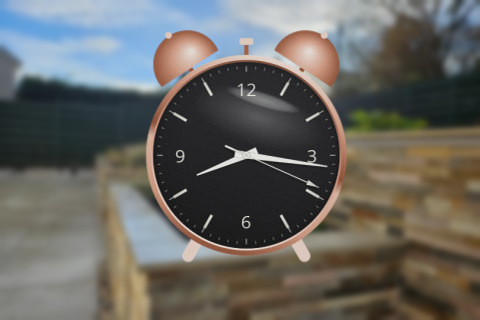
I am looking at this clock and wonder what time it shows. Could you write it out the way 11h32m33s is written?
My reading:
8h16m19s
